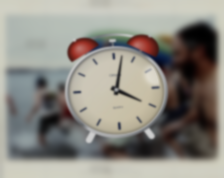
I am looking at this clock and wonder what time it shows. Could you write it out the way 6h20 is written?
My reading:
4h02
